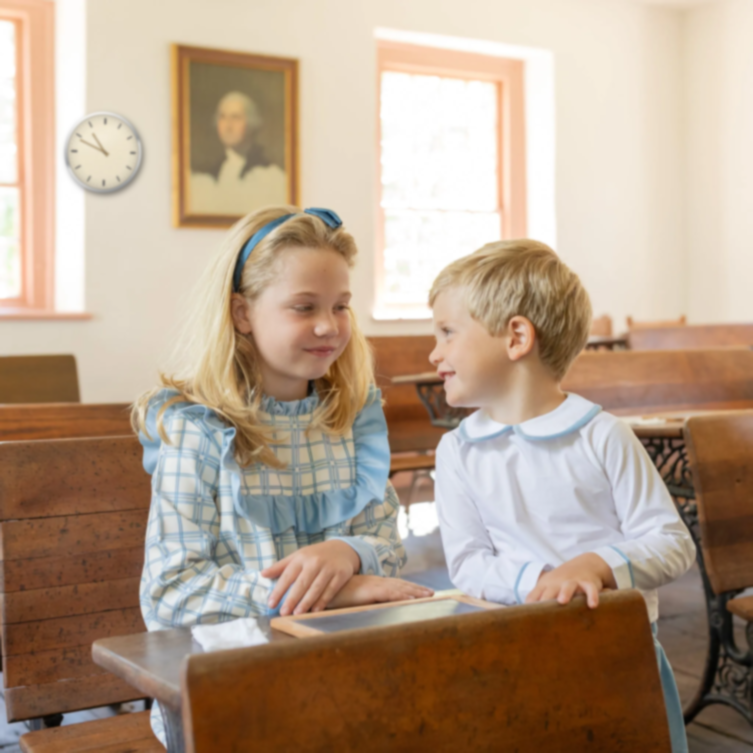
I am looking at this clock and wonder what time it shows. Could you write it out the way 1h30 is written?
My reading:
10h49
